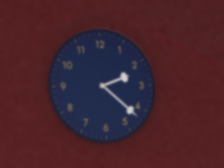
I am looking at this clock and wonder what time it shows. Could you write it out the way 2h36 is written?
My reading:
2h22
